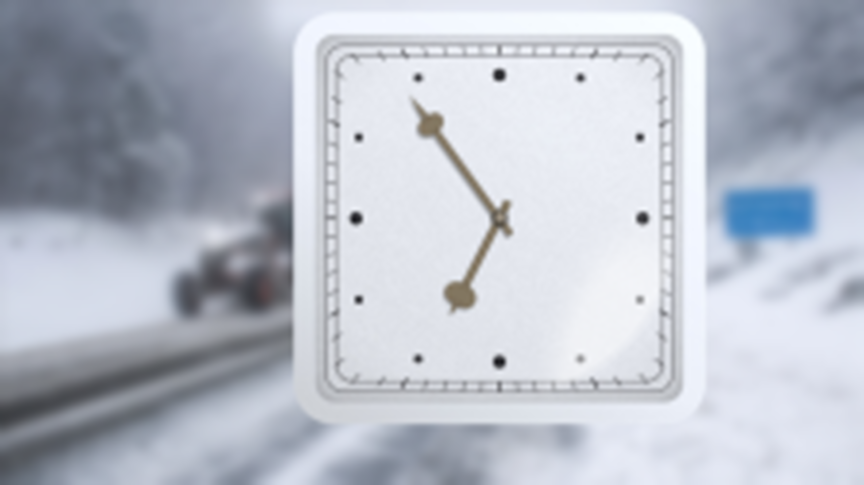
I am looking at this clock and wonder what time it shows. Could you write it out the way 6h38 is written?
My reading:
6h54
